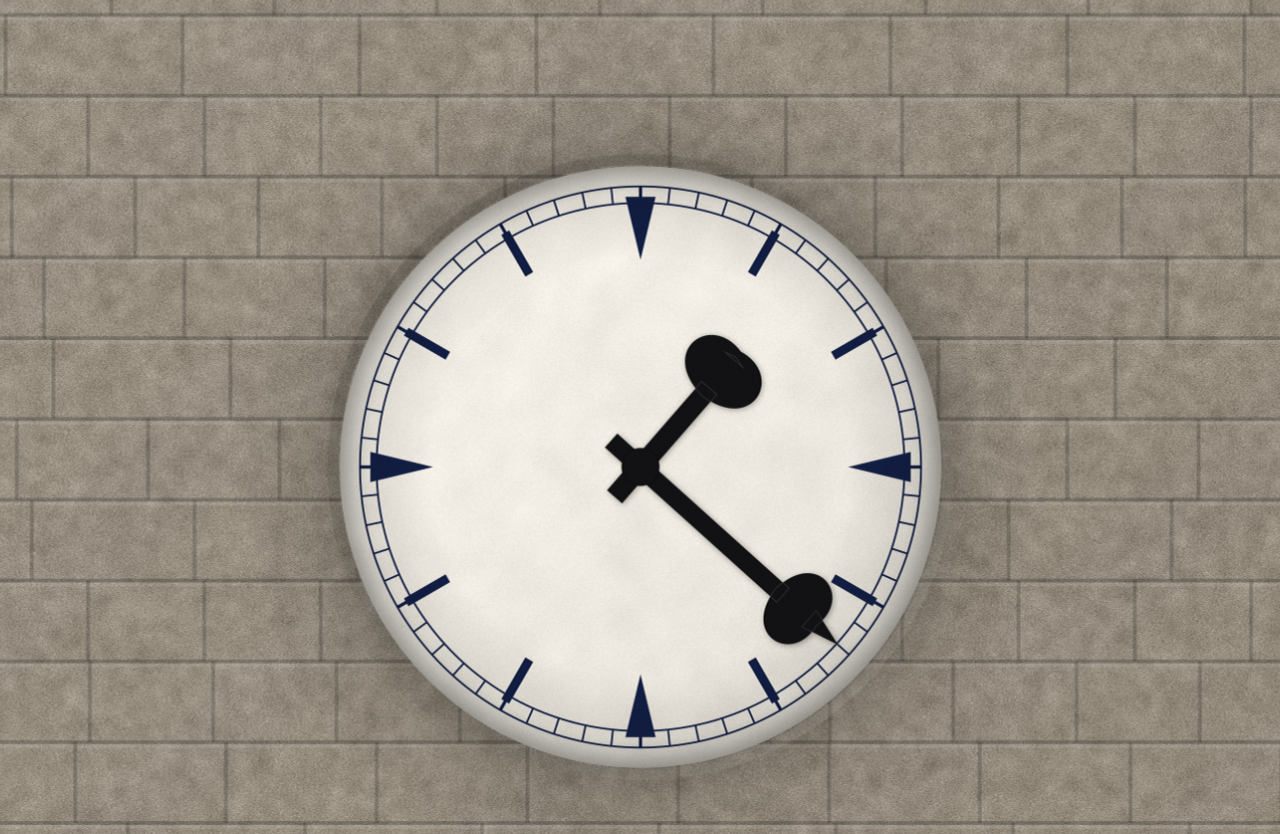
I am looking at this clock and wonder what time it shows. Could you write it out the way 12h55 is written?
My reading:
1h22
